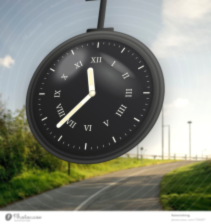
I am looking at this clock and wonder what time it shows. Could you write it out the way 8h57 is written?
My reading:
11h37
